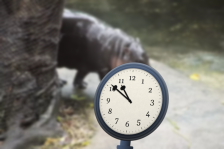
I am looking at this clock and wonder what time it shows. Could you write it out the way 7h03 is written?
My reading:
10h51
